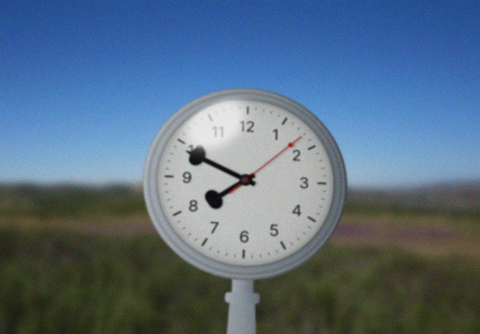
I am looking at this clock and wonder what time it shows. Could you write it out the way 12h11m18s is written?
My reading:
7h49m08s
